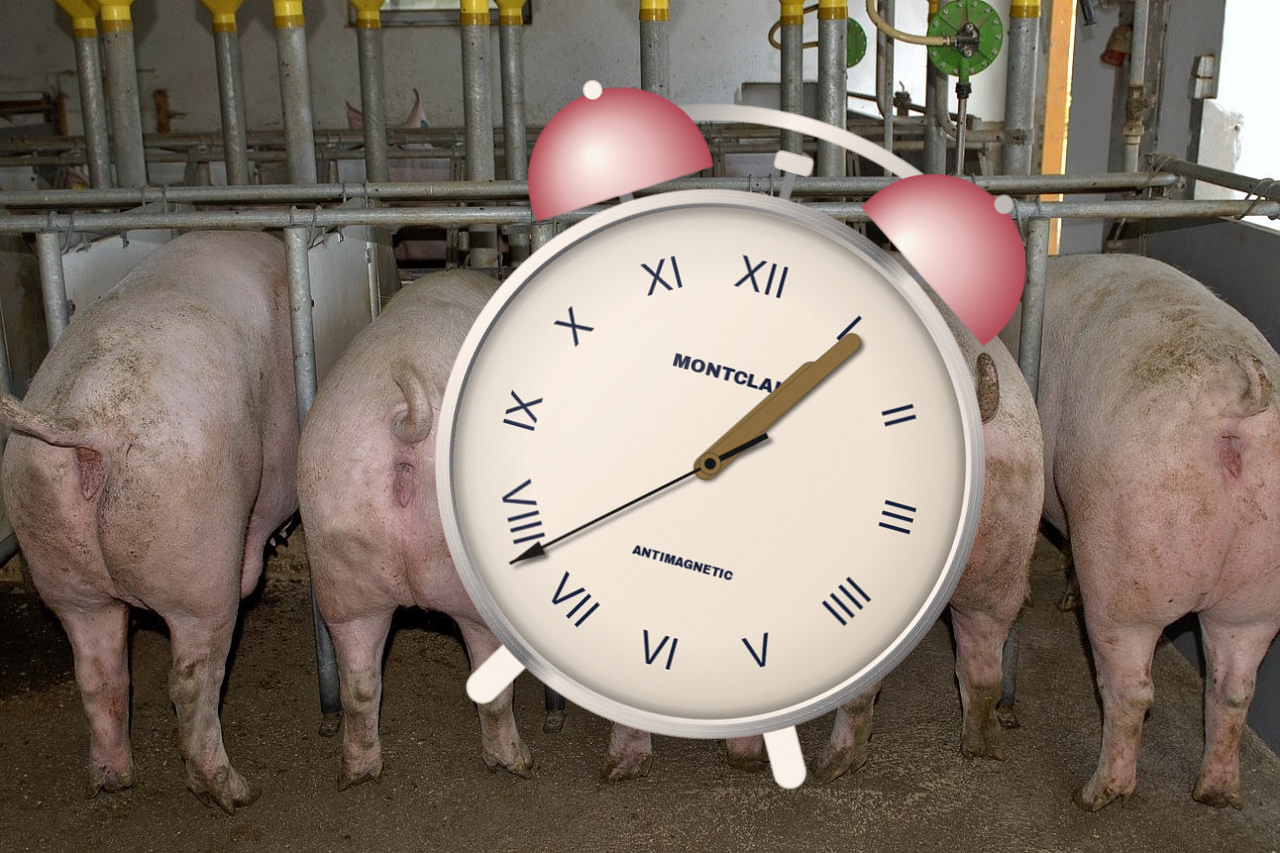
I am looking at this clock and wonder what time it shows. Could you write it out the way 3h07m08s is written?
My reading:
1h05m38s
